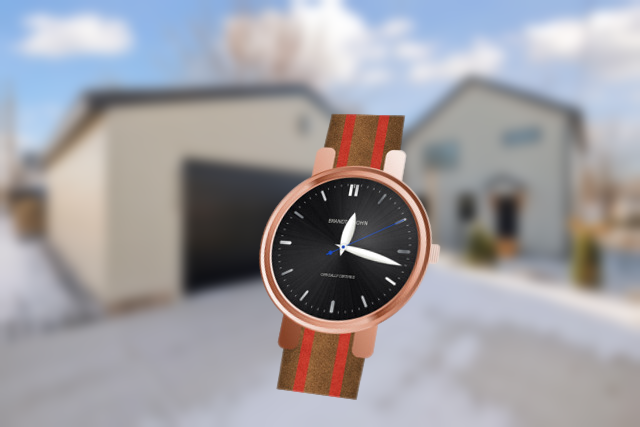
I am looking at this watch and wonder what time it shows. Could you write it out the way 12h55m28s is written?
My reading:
12h17m10s
